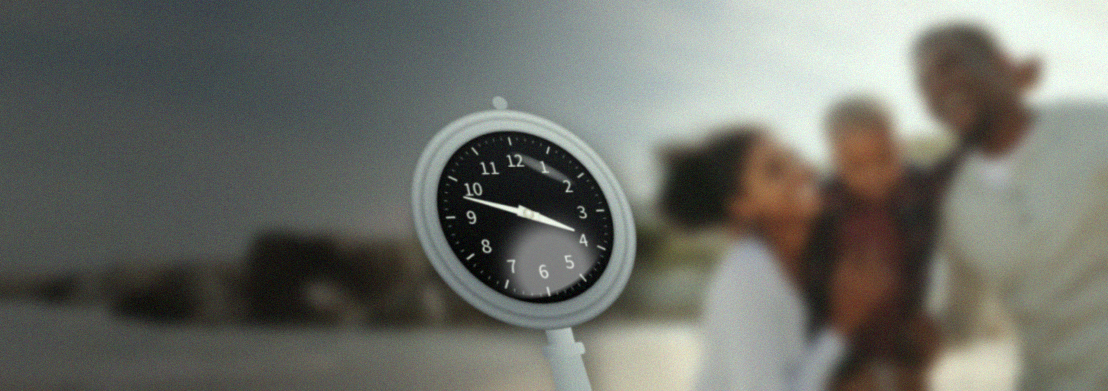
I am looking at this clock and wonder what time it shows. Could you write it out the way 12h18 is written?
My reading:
3h48
